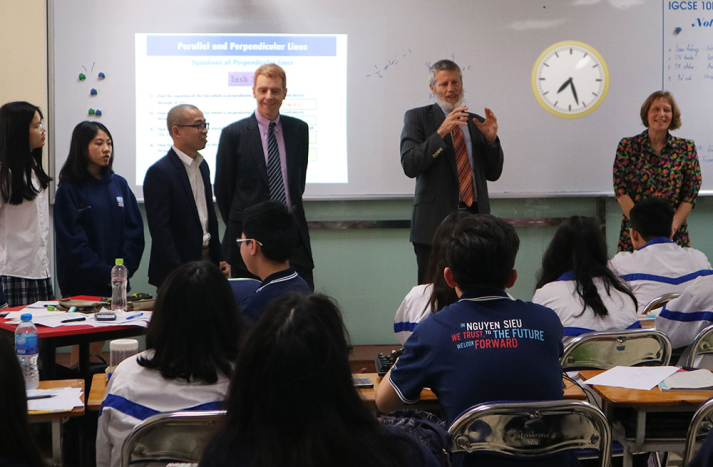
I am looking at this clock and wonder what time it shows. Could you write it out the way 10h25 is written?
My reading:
7h27
